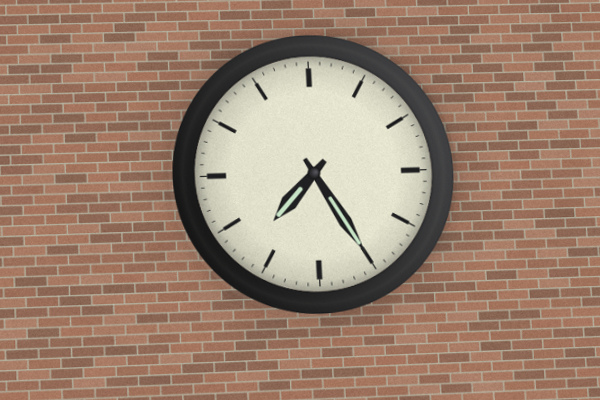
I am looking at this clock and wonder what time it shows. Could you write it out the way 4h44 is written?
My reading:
7h25
